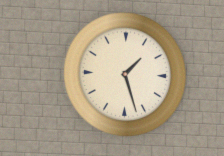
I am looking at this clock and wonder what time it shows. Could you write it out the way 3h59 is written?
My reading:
1h27
